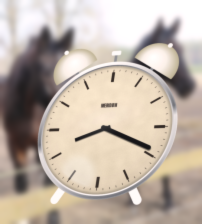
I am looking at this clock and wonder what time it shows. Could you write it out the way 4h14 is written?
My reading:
8h19
